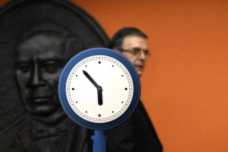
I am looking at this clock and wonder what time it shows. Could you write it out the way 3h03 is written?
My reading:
5h53
